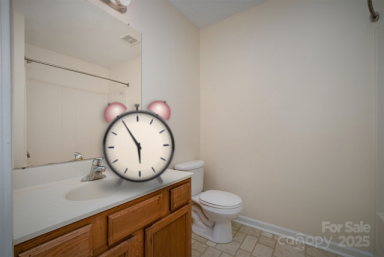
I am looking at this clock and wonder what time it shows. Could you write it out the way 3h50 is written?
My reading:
5h55
